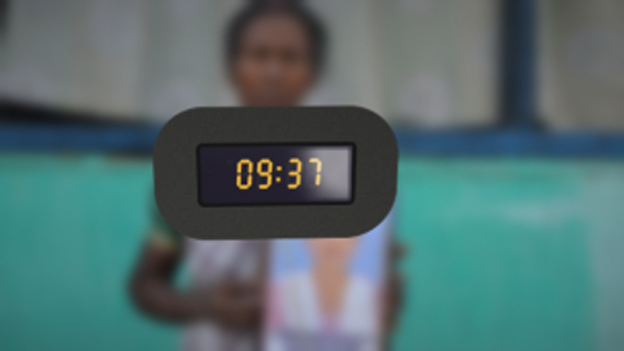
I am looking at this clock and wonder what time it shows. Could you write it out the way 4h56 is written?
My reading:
9h37
